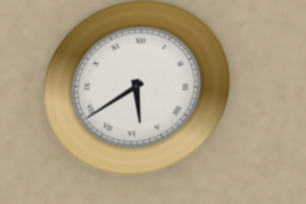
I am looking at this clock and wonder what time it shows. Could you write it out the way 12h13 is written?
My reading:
5h39
